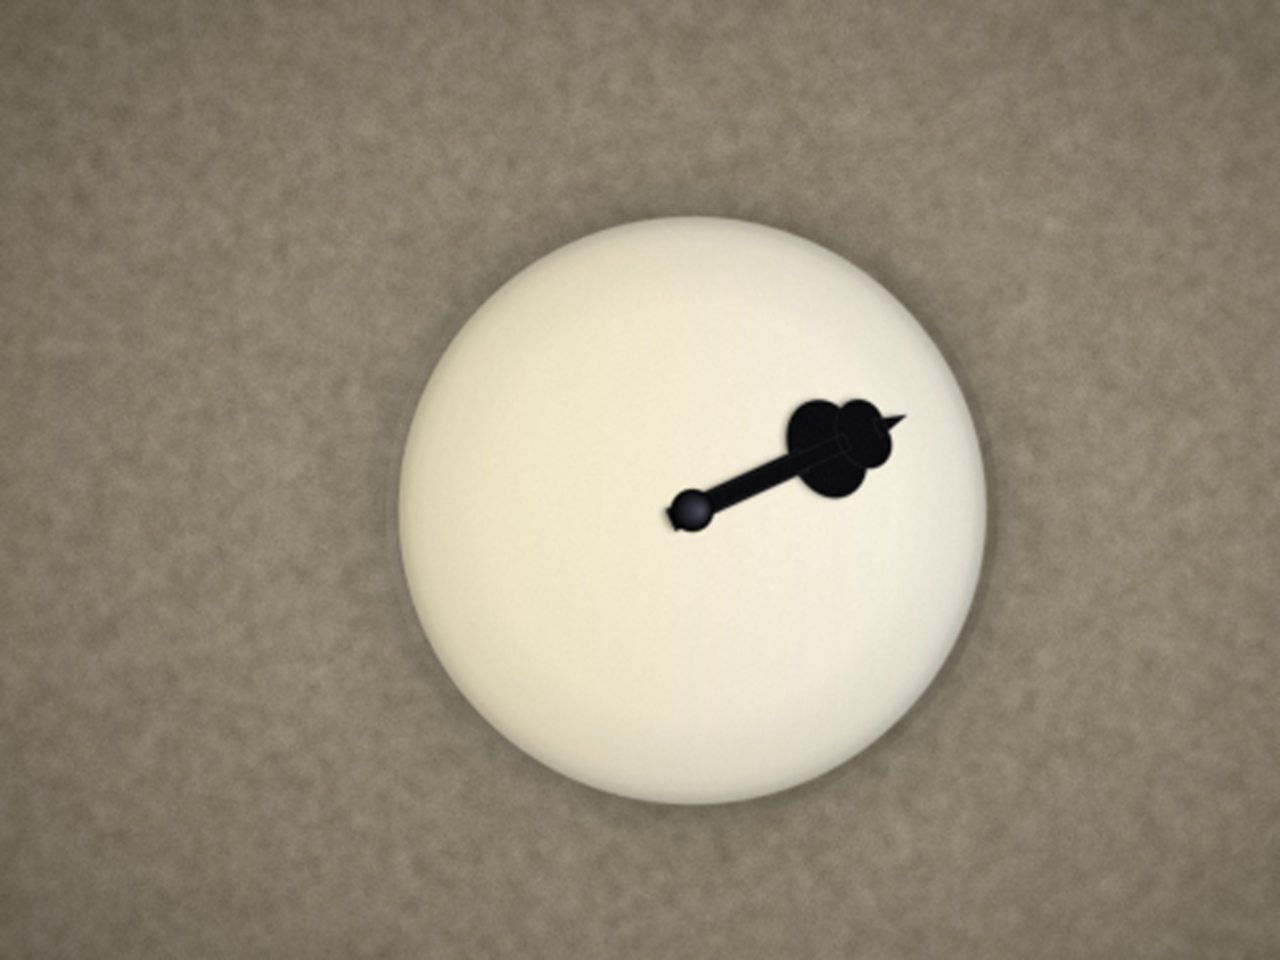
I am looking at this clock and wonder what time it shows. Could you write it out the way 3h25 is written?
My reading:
2h11
